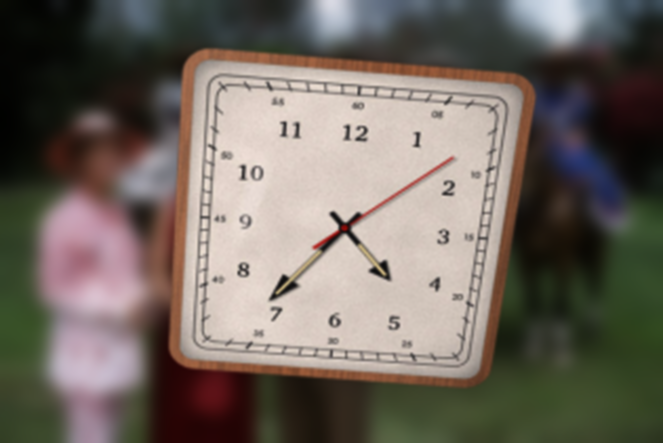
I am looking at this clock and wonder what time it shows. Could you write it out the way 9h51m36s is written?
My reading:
4h36m08s
